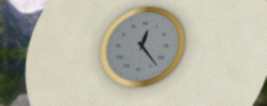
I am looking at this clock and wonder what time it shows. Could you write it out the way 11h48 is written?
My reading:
12h23
